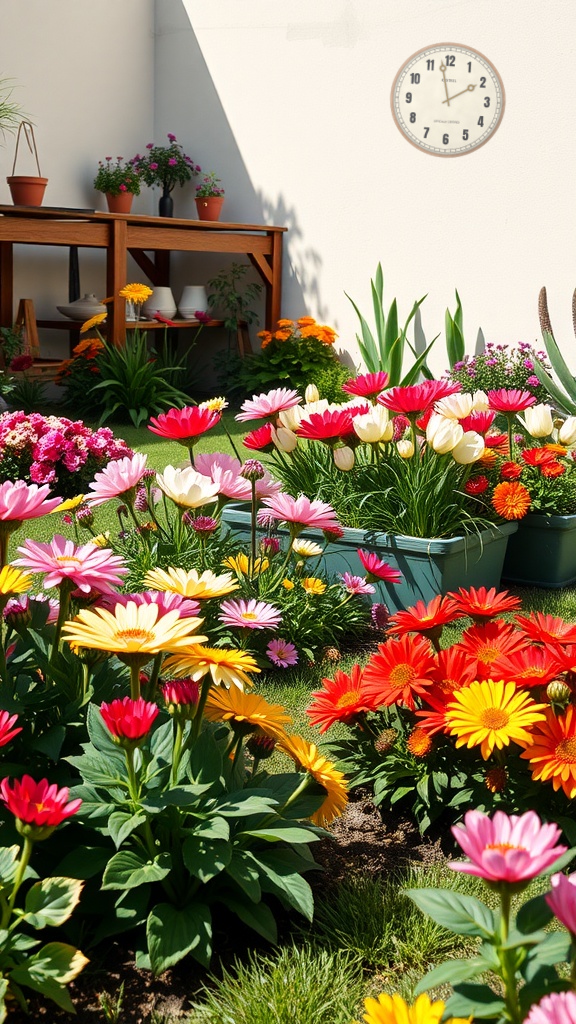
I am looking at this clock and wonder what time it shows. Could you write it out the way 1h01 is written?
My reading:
1h58
